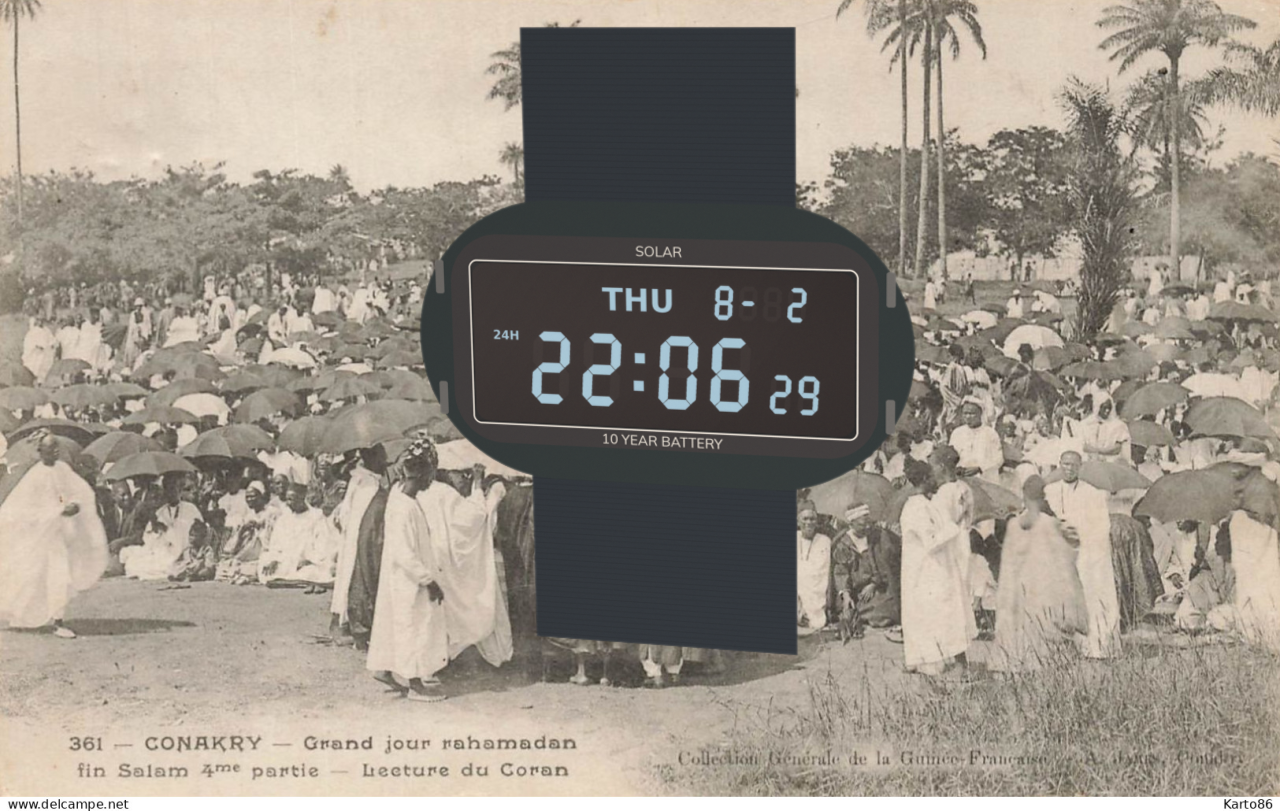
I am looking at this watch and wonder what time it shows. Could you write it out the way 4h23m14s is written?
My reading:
22h06m29s
